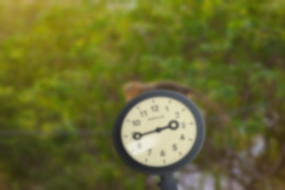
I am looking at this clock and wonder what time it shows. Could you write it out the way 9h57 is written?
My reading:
2h44
